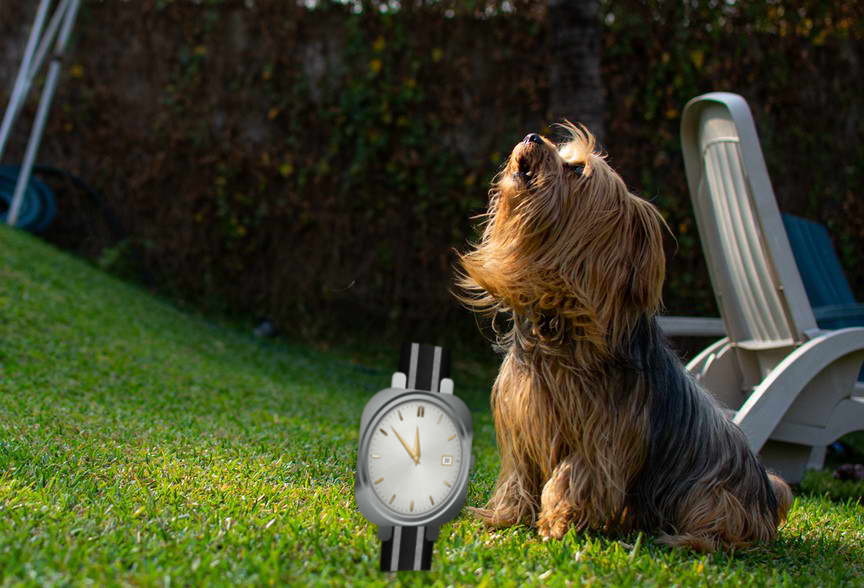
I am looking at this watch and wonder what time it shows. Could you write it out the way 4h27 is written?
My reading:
11h52
